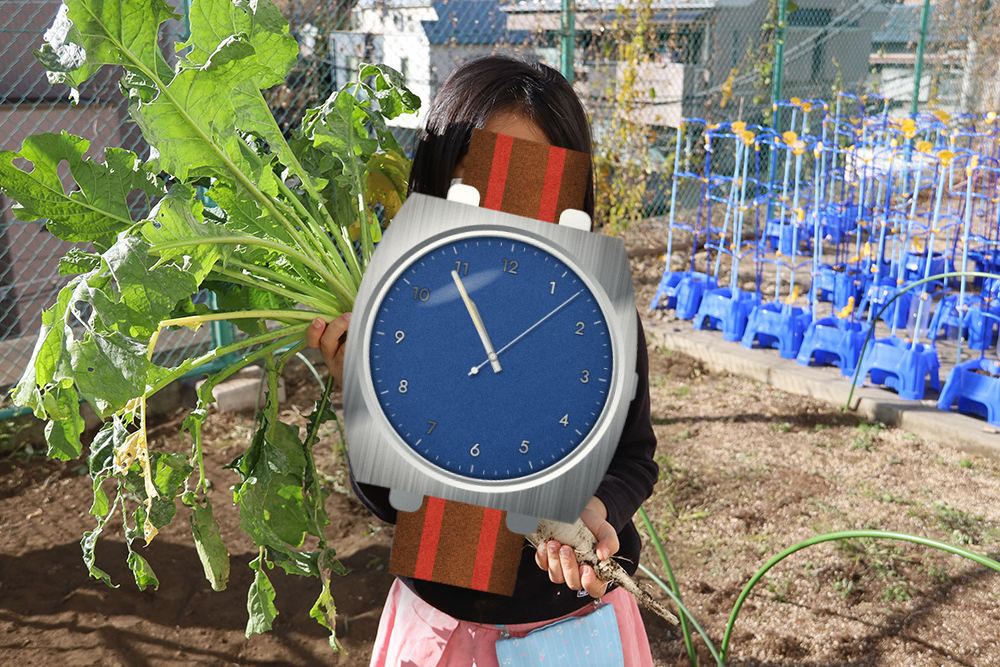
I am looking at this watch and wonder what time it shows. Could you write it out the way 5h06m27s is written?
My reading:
10h54m07s
